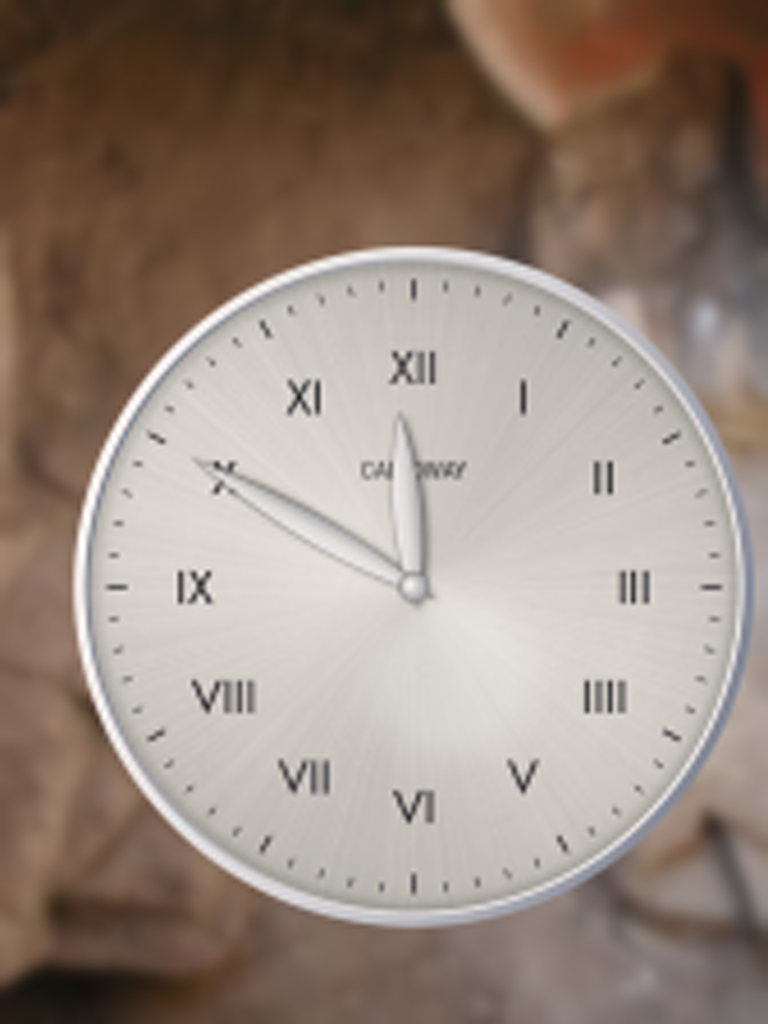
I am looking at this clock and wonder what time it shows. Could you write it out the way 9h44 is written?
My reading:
11h50
